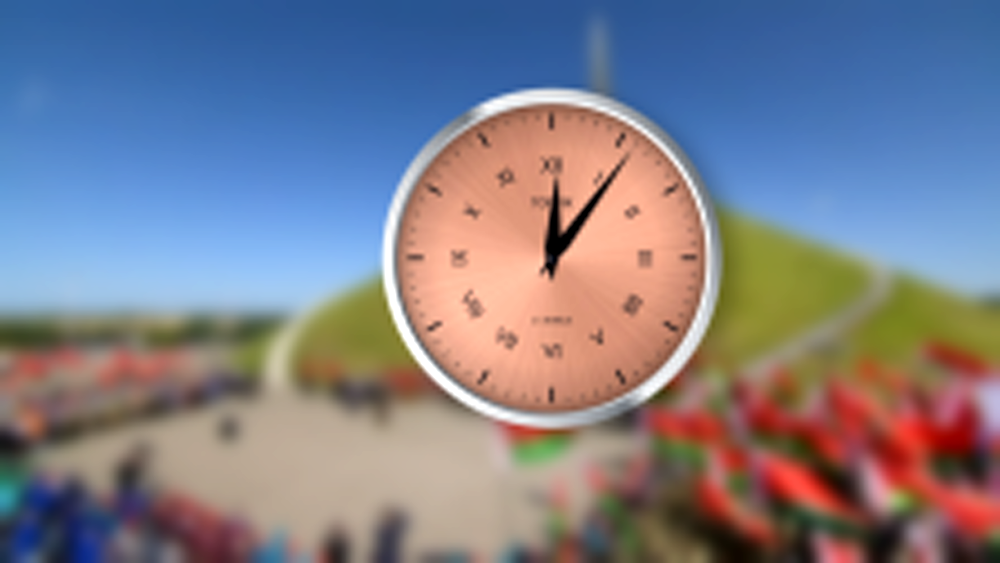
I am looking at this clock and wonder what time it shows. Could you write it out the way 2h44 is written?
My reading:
12h06
